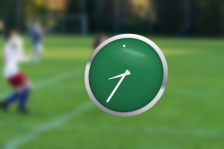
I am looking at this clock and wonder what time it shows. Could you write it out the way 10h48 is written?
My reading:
8h36
